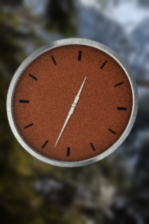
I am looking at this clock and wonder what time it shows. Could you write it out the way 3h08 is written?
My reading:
12h33
